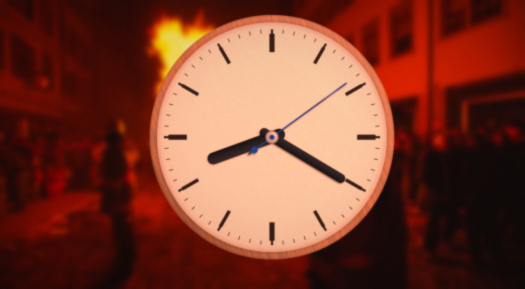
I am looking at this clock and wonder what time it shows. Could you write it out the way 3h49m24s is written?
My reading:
8h20m09s
